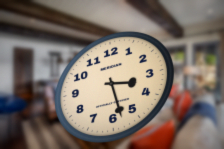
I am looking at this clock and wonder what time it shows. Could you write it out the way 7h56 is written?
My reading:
3h28
